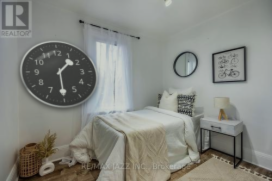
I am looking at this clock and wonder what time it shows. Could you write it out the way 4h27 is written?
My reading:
1h30
